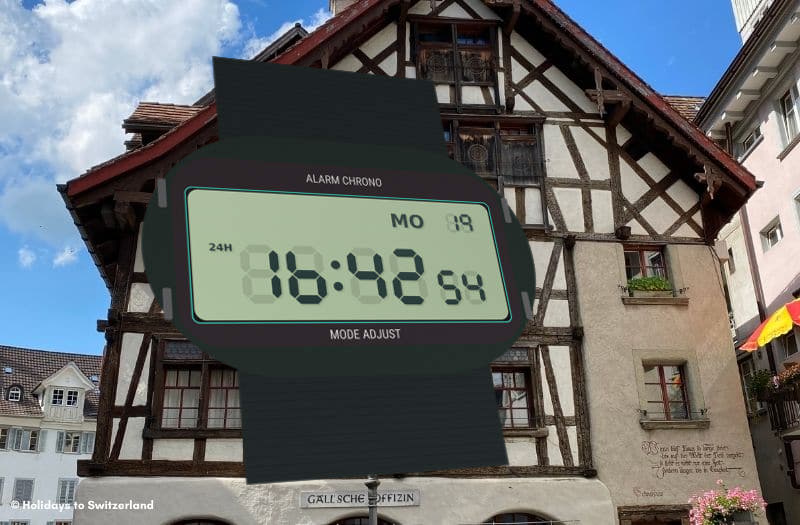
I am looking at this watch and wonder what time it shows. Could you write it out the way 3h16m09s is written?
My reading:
16h42m54s
